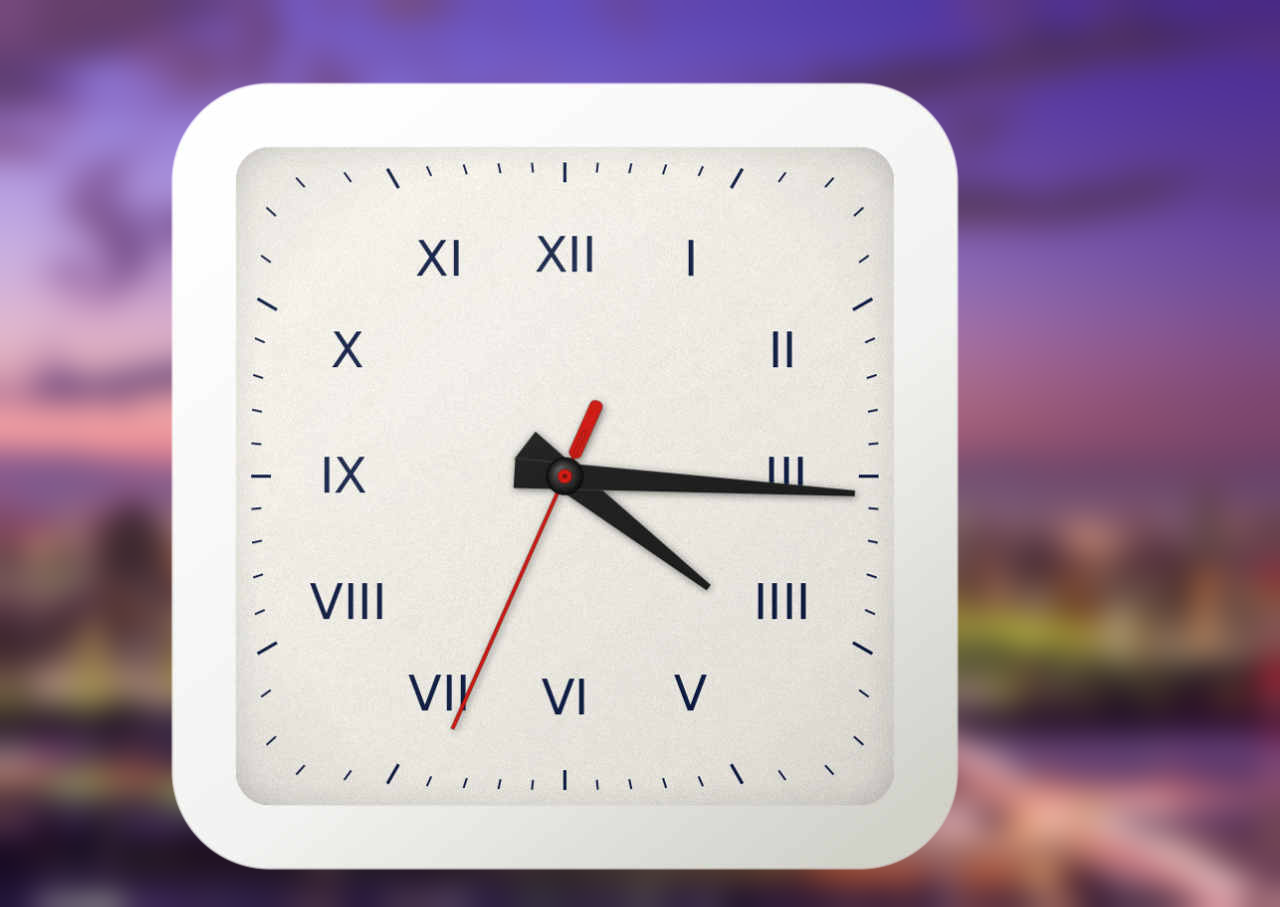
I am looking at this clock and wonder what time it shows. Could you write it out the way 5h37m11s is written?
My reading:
4h15m34s
